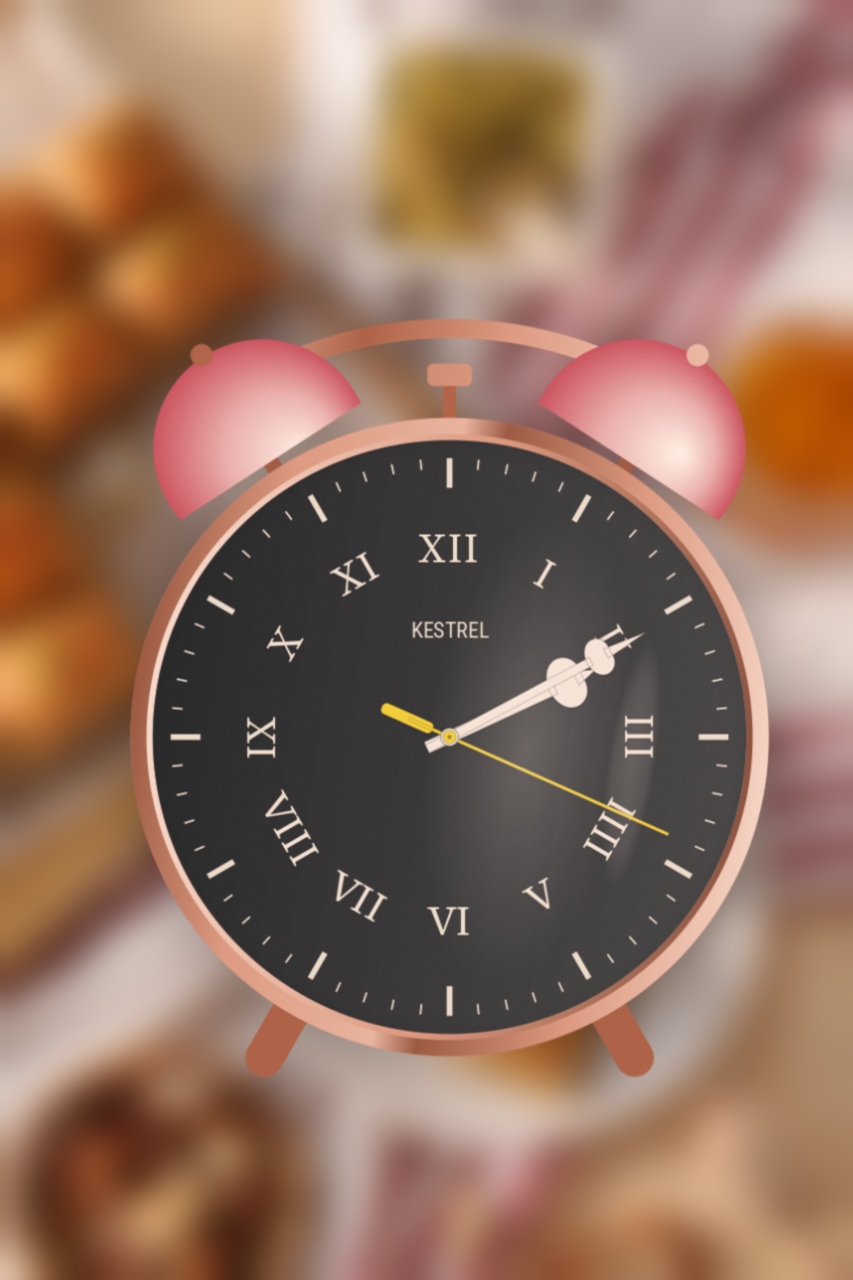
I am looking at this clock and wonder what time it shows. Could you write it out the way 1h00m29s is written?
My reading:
2h10m19s
